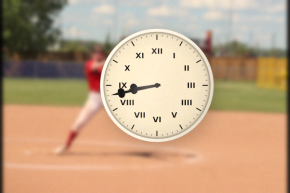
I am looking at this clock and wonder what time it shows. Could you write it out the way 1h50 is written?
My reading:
8h43
